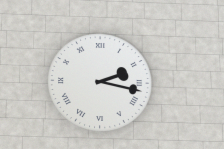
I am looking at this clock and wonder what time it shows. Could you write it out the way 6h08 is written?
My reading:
2h17
